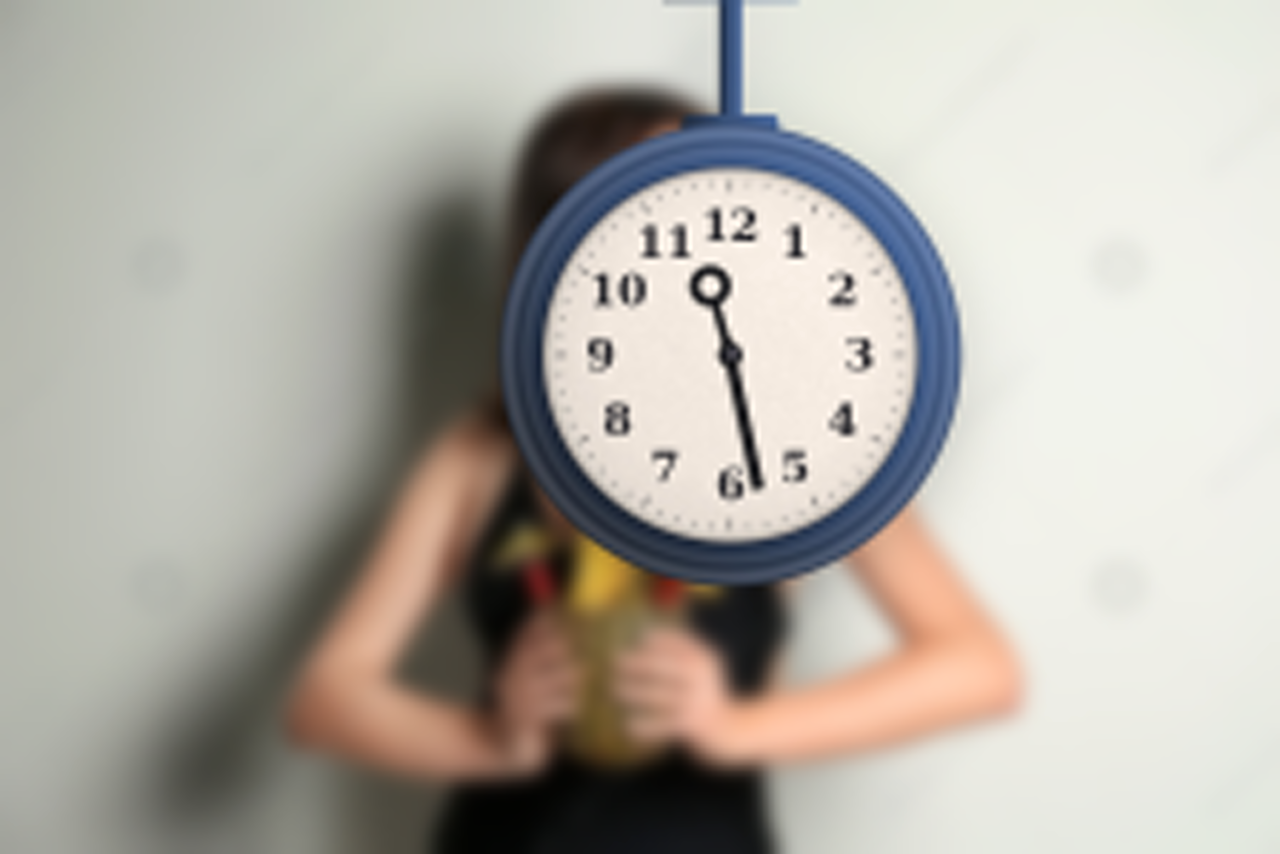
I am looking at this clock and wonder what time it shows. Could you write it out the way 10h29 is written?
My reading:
11h28
